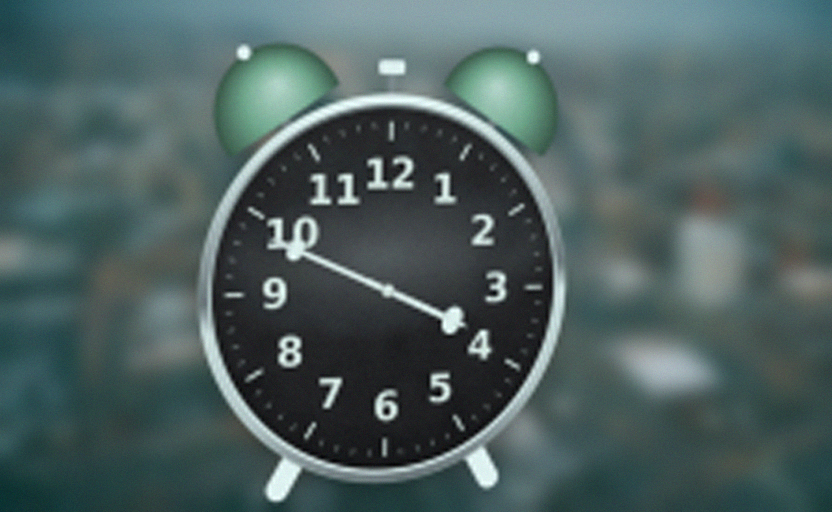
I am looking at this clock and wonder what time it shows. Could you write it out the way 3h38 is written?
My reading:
3h49
